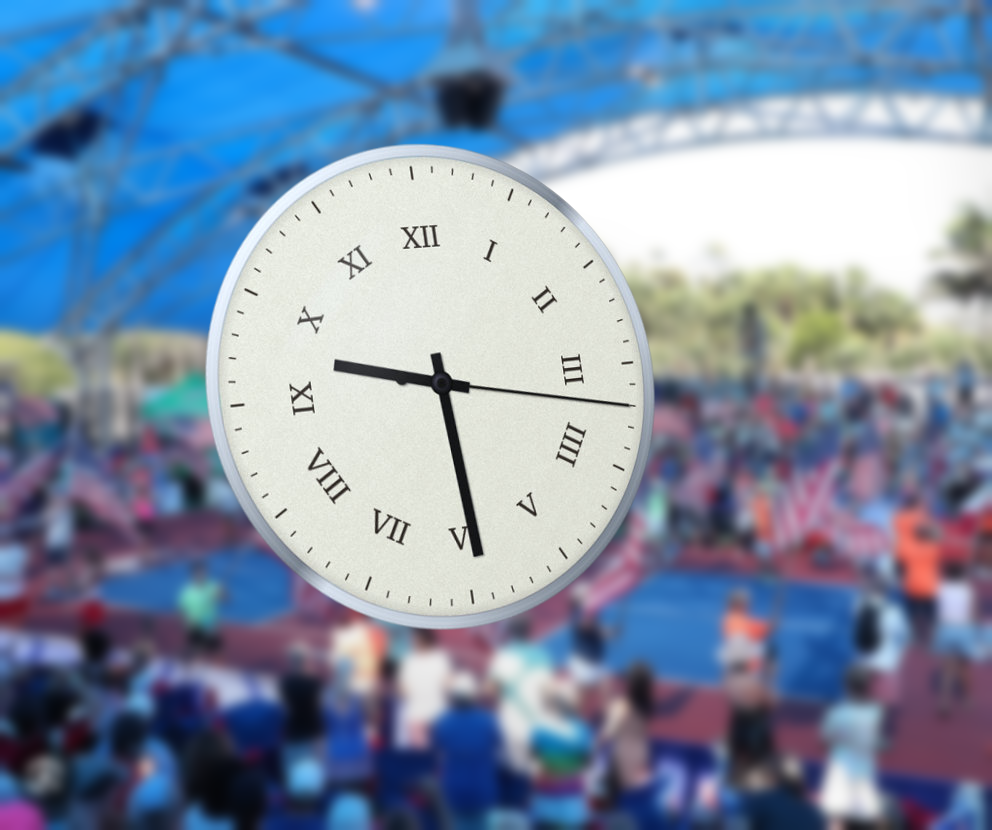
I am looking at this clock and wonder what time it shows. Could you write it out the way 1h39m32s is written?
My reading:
9h29m17s
